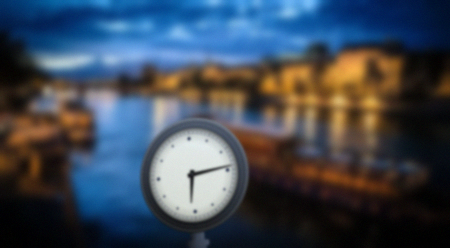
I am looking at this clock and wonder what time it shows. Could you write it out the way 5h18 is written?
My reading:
6h14
